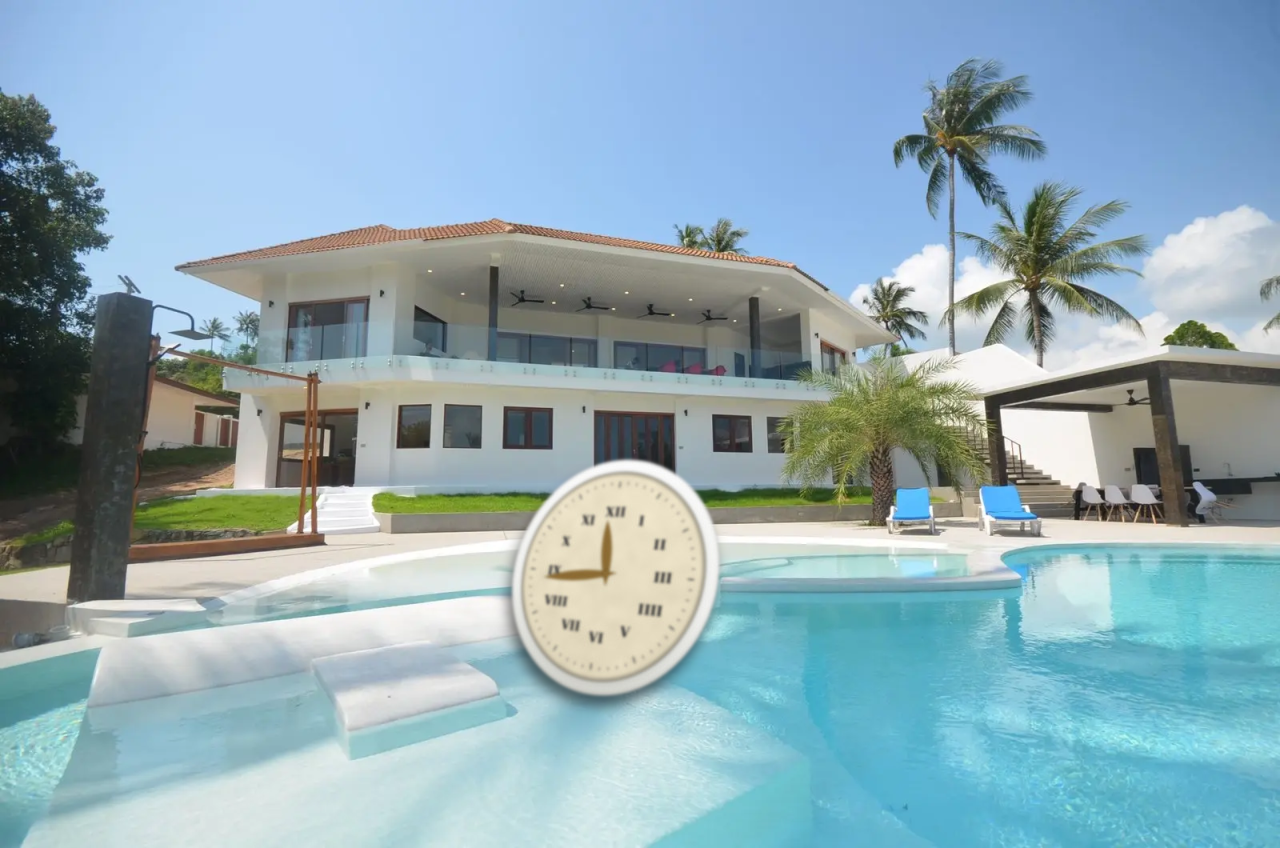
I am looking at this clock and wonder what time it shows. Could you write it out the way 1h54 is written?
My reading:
11h44
